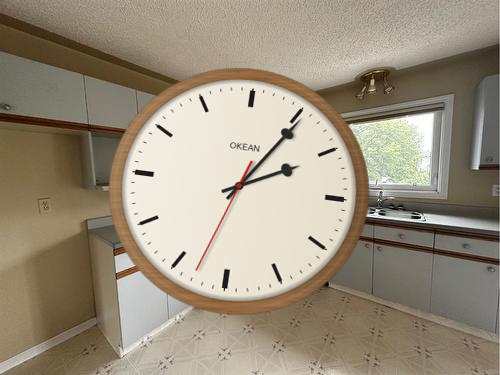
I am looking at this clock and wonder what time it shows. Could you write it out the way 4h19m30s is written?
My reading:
2h05m33s
